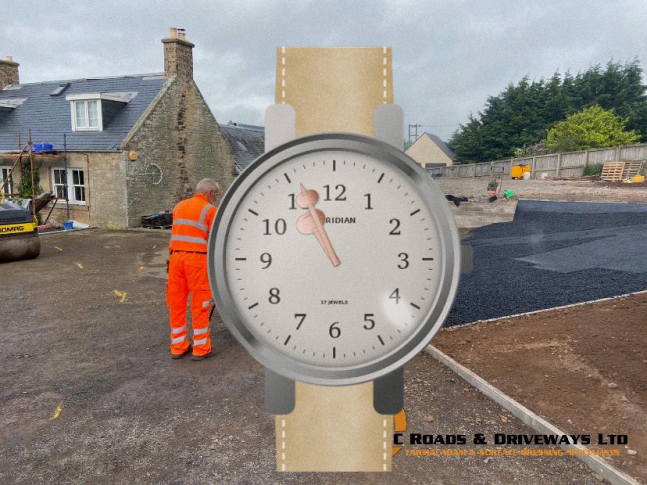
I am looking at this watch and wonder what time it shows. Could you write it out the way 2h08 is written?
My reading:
10h56
